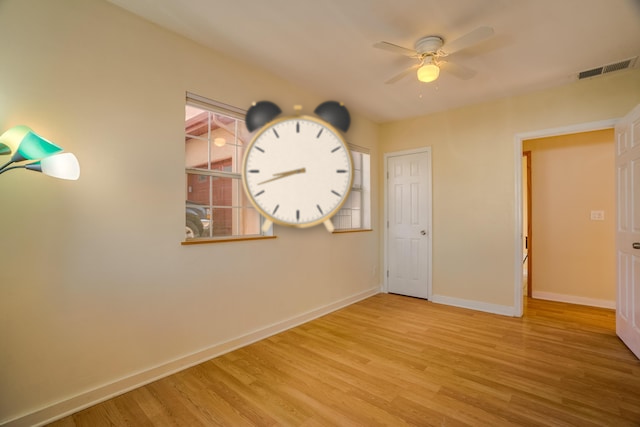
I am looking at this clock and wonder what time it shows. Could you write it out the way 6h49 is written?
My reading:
8h42
